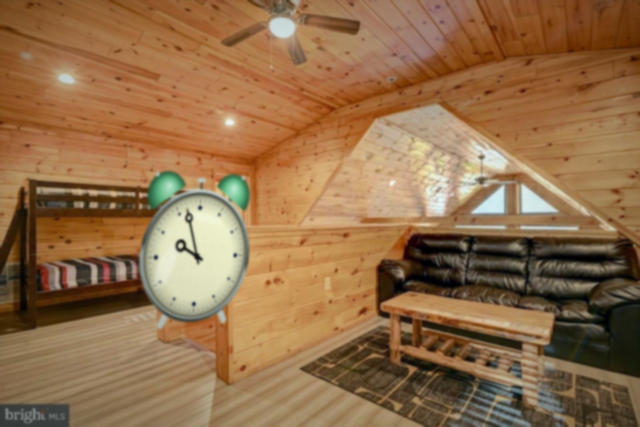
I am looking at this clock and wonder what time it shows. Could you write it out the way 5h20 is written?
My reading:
9h57
